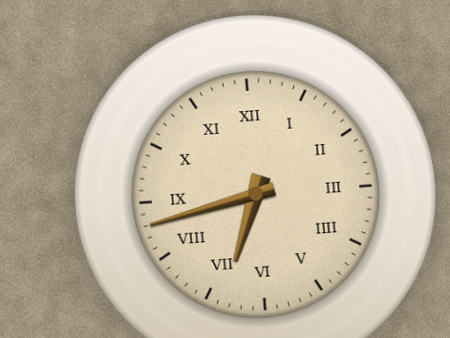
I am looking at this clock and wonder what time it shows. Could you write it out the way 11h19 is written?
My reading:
6h43
